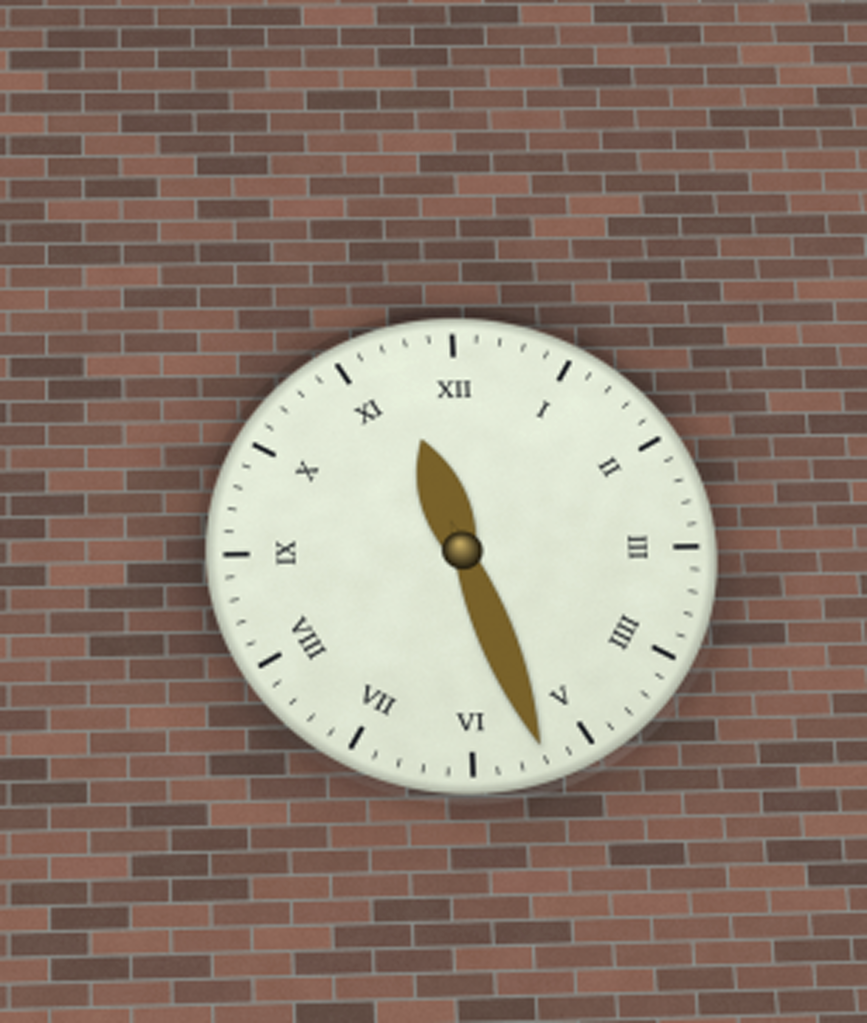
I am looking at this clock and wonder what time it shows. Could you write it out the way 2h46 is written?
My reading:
11h27
